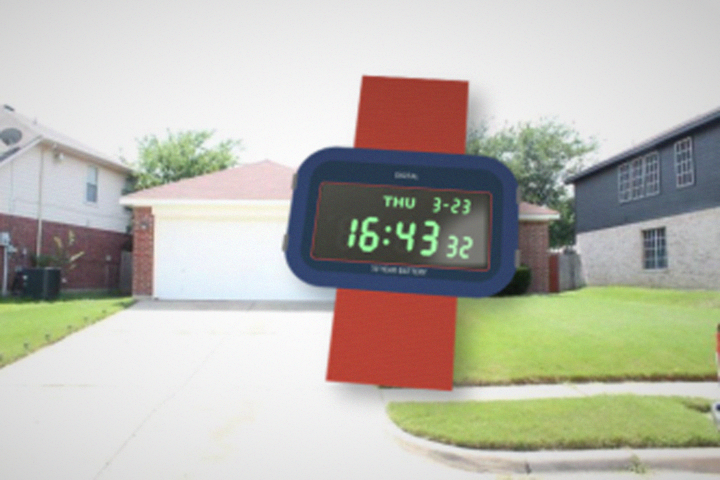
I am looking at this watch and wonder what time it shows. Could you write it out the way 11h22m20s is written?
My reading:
16h43m32s
